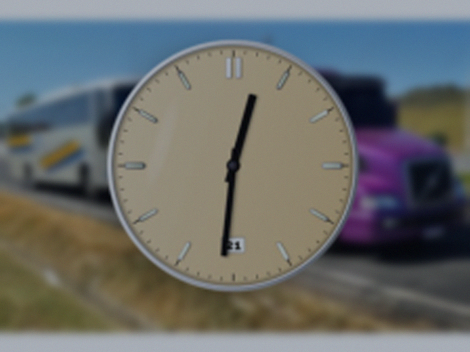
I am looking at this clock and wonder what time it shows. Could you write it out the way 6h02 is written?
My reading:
12h31
